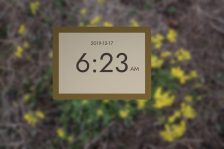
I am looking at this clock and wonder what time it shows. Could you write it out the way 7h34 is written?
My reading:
6h23
